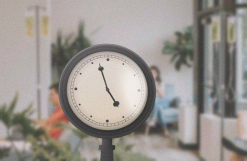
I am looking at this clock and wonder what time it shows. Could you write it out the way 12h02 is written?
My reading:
4h57
